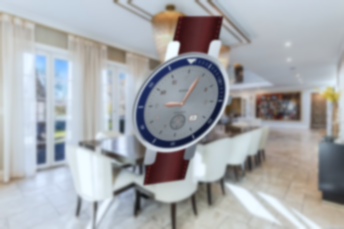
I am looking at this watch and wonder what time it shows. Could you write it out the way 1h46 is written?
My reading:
9h04
